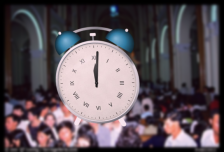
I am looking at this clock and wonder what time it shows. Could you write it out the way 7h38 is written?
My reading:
12h01
